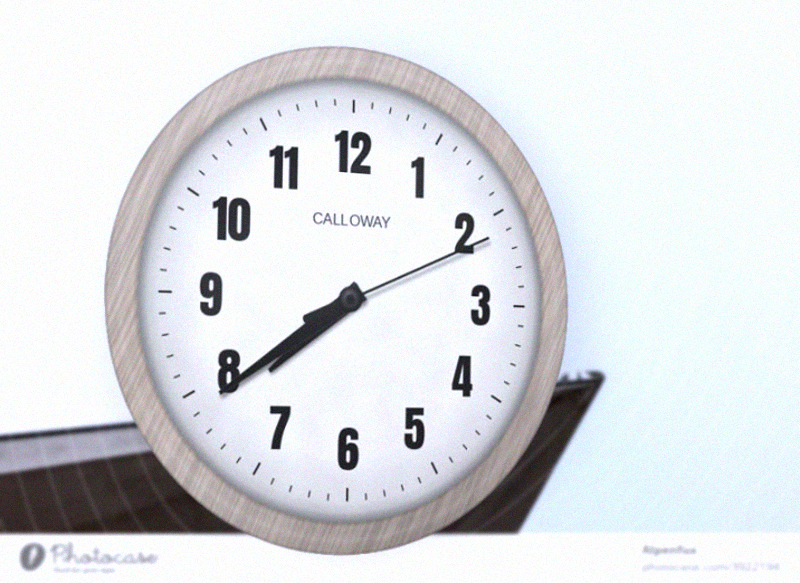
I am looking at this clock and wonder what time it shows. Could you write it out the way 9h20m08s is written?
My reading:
7h39m11s
